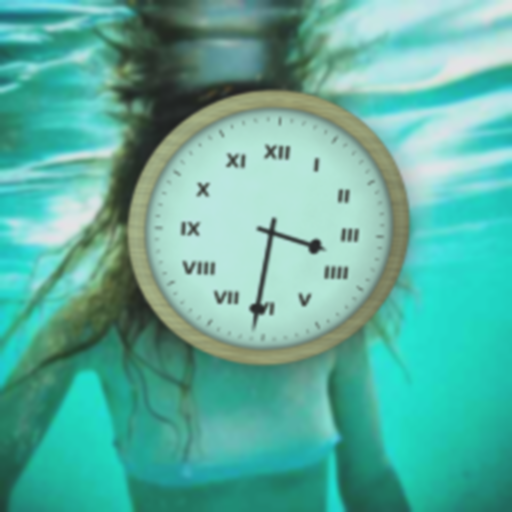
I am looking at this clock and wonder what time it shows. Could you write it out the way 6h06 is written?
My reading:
3h31
